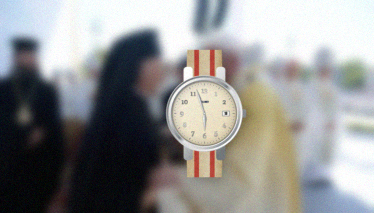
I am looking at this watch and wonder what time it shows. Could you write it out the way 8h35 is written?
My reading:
5h57
